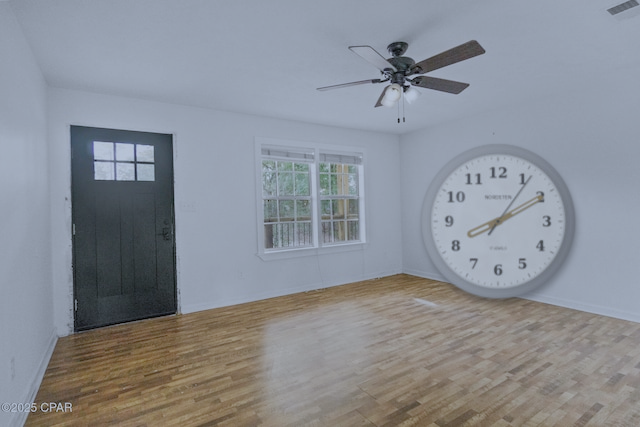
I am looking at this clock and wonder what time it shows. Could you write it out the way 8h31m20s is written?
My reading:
8h10m06s
